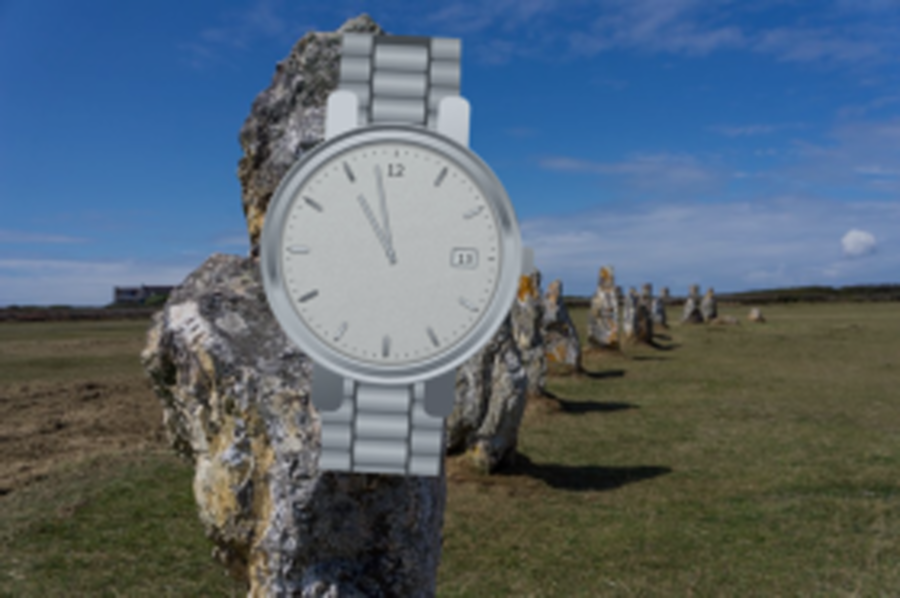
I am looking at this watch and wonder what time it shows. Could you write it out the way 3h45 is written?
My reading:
10h58
